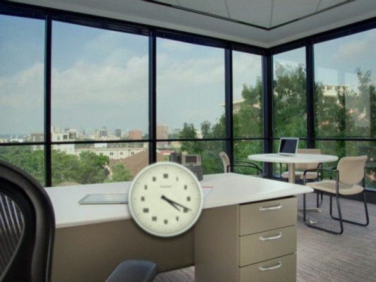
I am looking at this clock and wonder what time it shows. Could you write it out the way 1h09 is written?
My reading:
4h19
